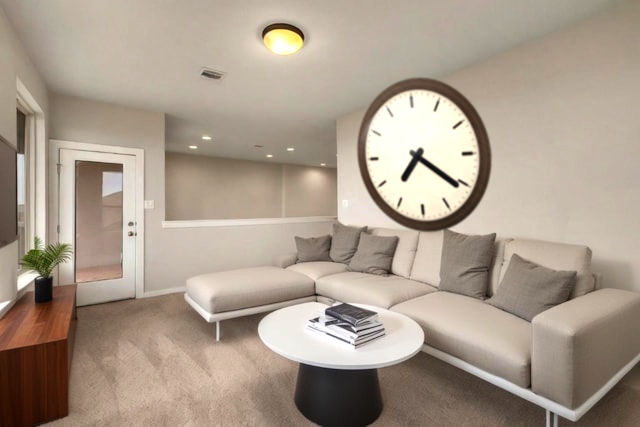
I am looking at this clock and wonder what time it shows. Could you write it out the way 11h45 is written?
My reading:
7h21
